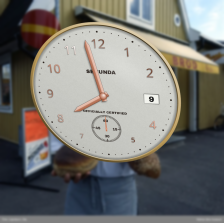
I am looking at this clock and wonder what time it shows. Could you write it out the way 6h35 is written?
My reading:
7h58
